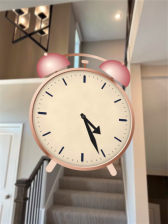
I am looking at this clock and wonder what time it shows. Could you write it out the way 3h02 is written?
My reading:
4h26
